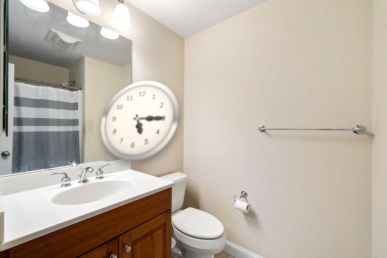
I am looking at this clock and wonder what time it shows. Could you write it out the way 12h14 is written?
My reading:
5h15
